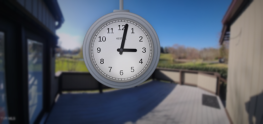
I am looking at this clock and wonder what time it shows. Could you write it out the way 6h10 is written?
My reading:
3h02
